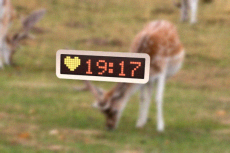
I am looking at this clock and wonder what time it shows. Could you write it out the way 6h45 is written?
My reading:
19h17
